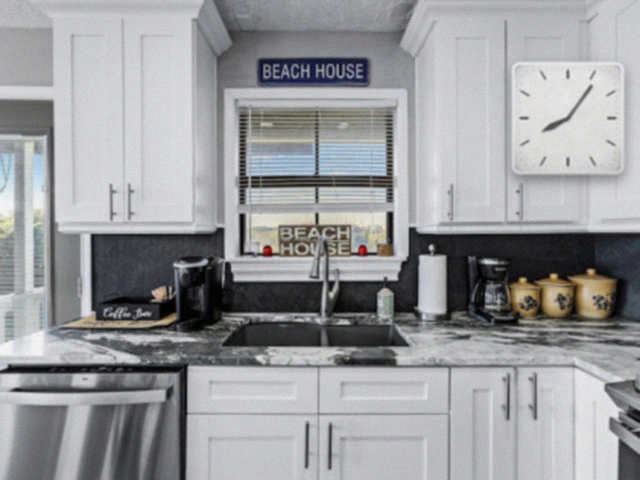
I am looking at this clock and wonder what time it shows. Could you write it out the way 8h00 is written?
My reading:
8h06
